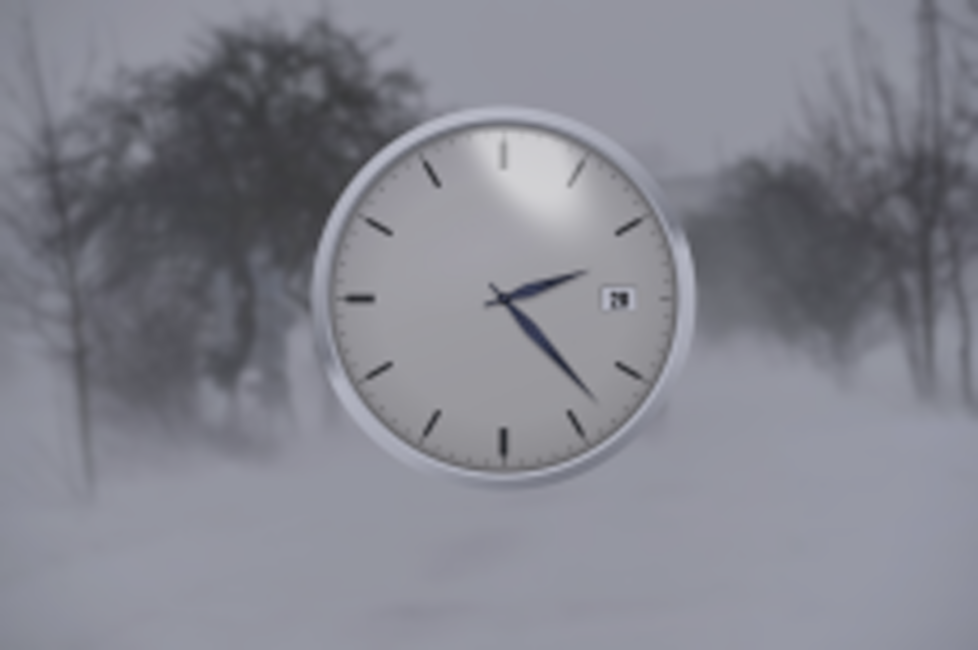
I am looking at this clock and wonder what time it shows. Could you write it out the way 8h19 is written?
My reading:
2h23
